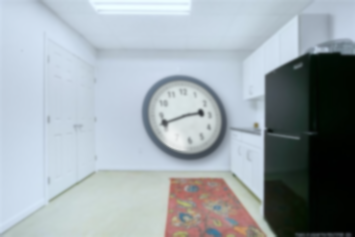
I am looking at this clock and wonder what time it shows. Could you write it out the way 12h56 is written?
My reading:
2h42
